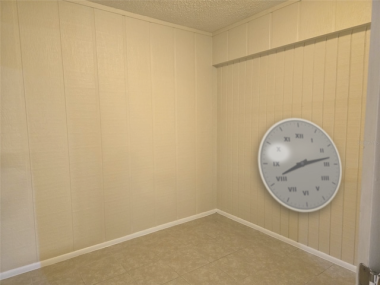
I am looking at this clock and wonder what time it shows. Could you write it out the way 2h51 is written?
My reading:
8h13
